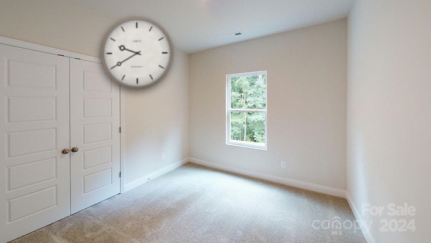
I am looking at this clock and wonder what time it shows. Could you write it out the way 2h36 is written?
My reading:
9h40
